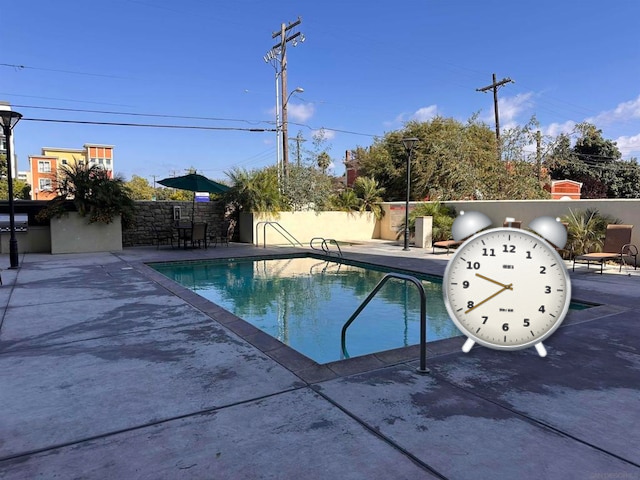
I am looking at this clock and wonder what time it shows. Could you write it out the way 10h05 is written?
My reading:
9h39
